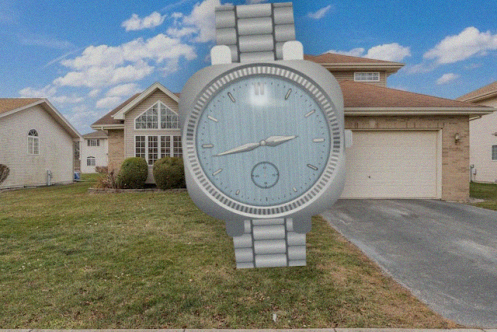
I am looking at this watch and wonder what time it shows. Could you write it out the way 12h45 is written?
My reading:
2h43
